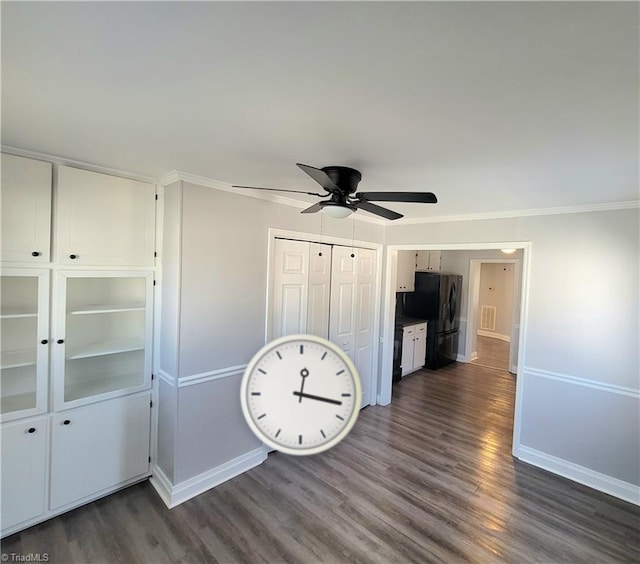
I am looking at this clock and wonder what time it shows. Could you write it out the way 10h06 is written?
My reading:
12h17
